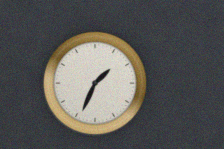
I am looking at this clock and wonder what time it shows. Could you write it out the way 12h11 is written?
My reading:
1h34
